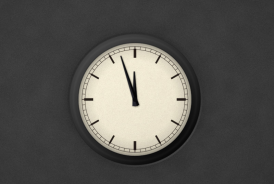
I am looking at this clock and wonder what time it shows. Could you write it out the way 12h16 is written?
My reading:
11h57
